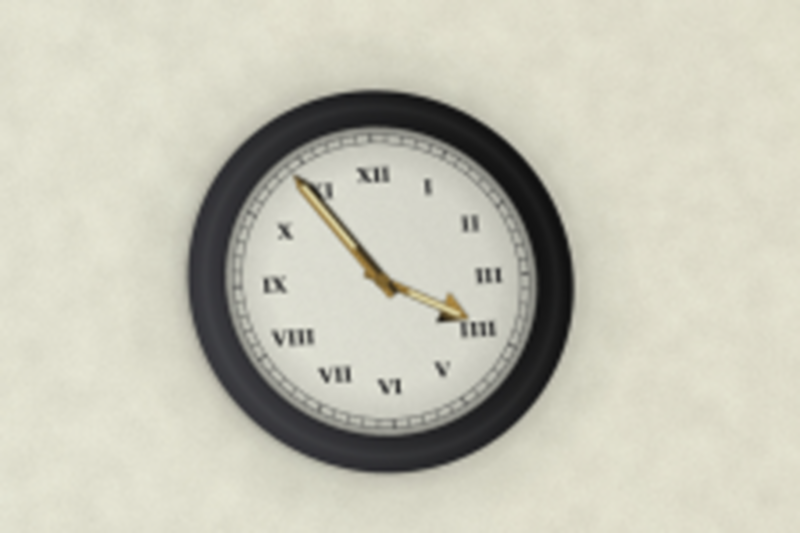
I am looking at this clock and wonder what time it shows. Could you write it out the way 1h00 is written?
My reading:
3h54
